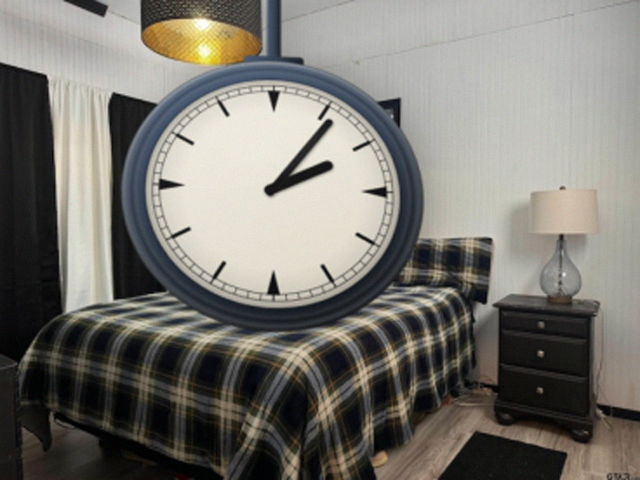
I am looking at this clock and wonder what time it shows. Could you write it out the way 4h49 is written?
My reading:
2h06
